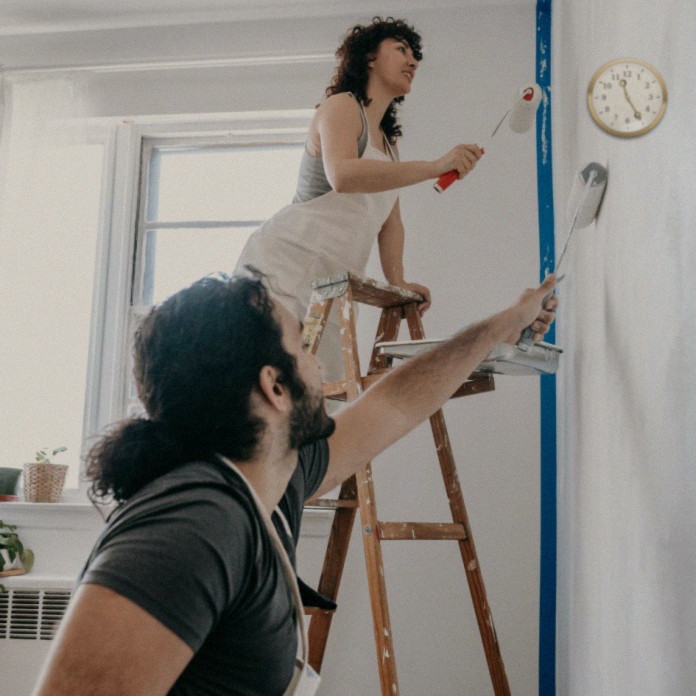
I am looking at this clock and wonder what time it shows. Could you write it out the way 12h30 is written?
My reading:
11h25
